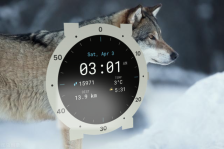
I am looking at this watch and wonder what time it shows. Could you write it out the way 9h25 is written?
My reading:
3h01
